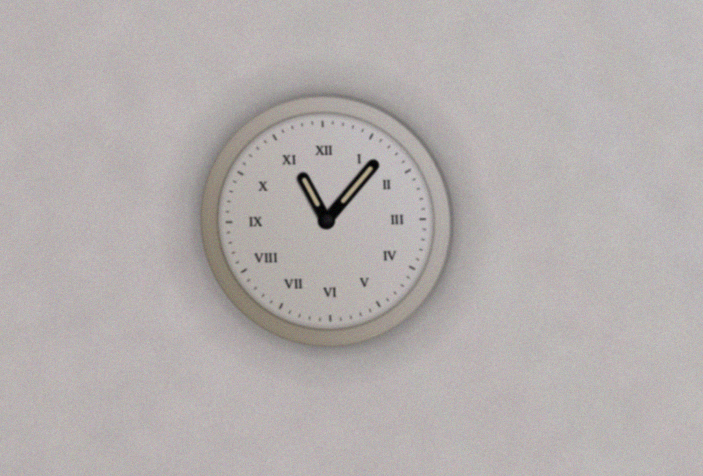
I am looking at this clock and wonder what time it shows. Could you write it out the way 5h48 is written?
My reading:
11h07
